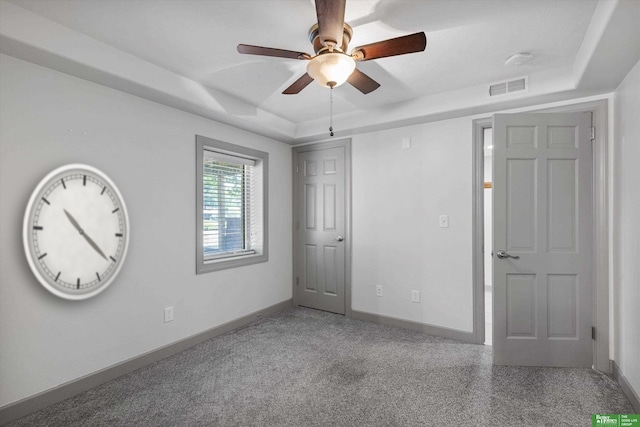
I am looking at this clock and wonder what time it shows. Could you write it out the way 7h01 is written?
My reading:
10h21
